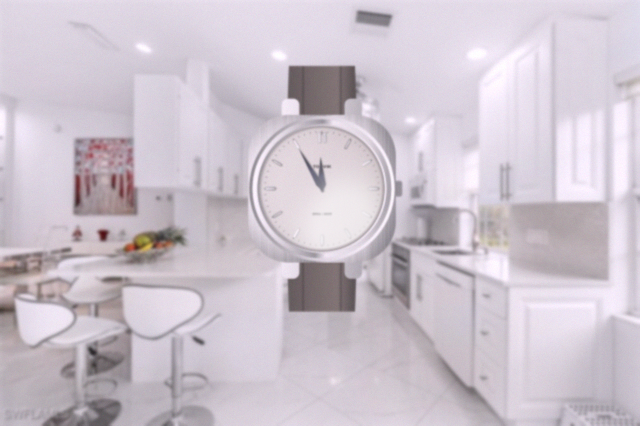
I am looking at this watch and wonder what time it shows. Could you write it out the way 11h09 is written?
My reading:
11h55
